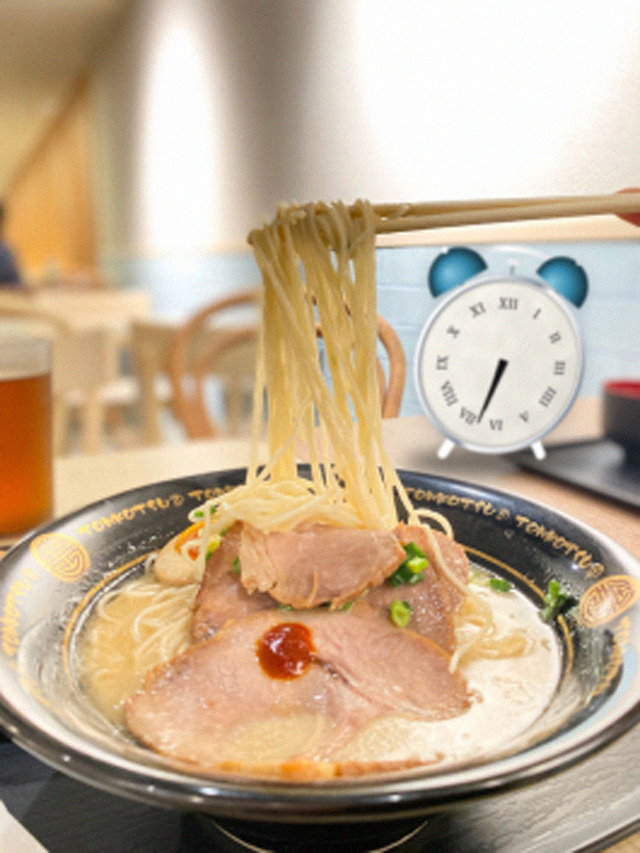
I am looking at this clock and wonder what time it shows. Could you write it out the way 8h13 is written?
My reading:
6h33
